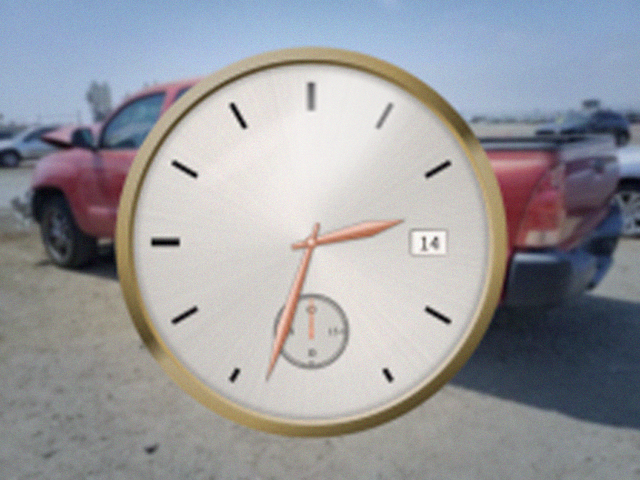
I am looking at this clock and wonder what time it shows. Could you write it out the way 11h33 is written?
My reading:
2h33
